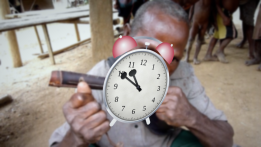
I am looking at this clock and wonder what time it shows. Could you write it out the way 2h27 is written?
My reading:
10h50
